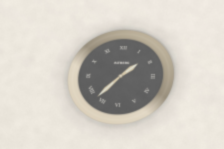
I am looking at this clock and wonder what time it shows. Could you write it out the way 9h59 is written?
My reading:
1h37
